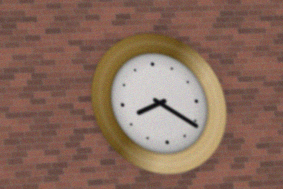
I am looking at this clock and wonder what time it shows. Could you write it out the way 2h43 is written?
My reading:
8h21
